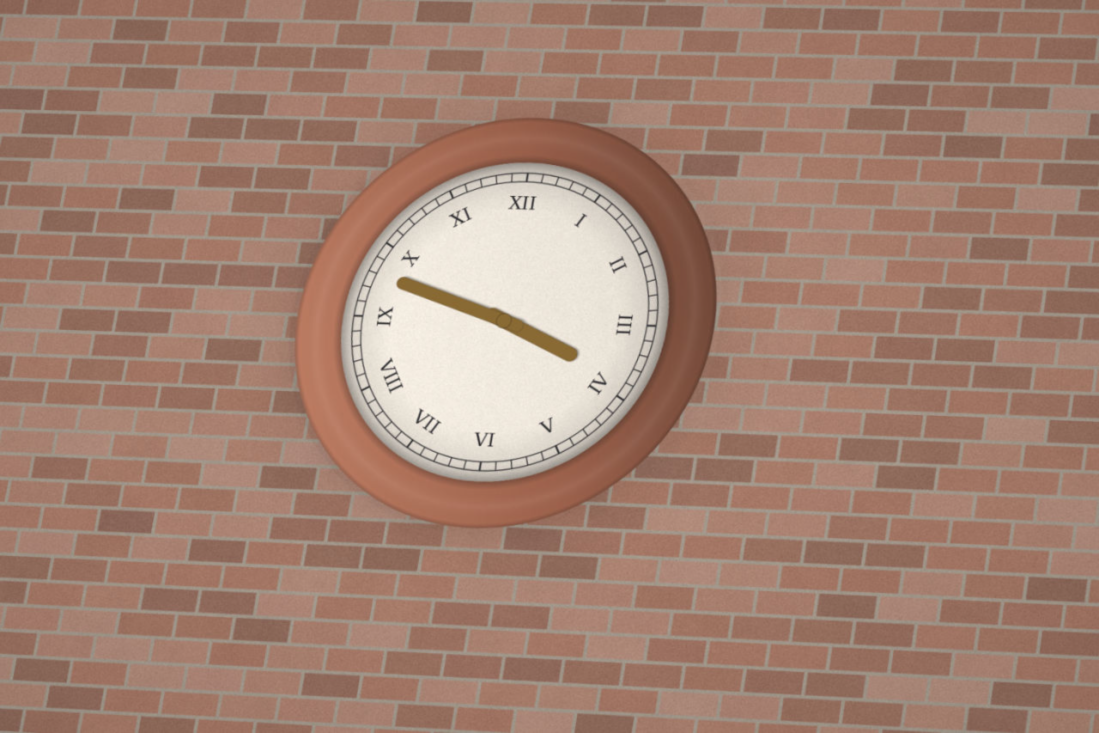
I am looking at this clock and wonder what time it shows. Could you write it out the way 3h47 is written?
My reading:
3h48
